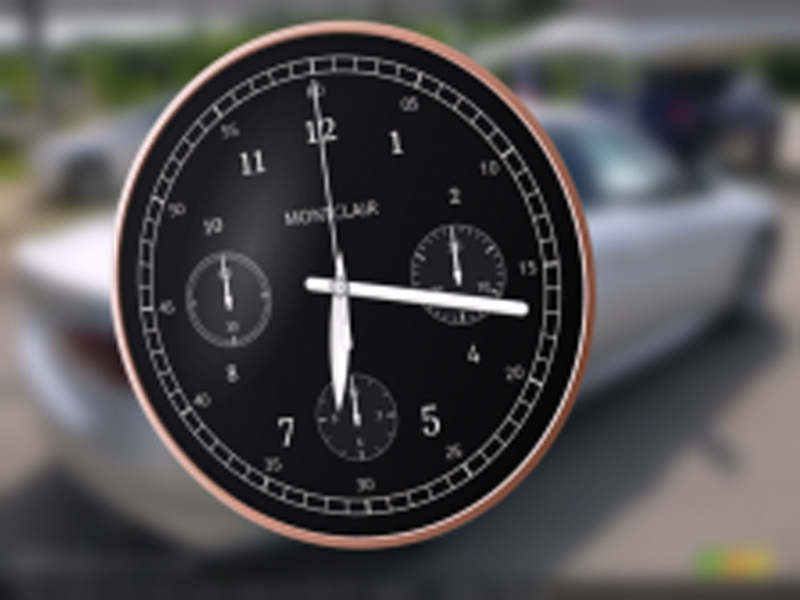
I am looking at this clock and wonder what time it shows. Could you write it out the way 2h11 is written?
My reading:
6h17
